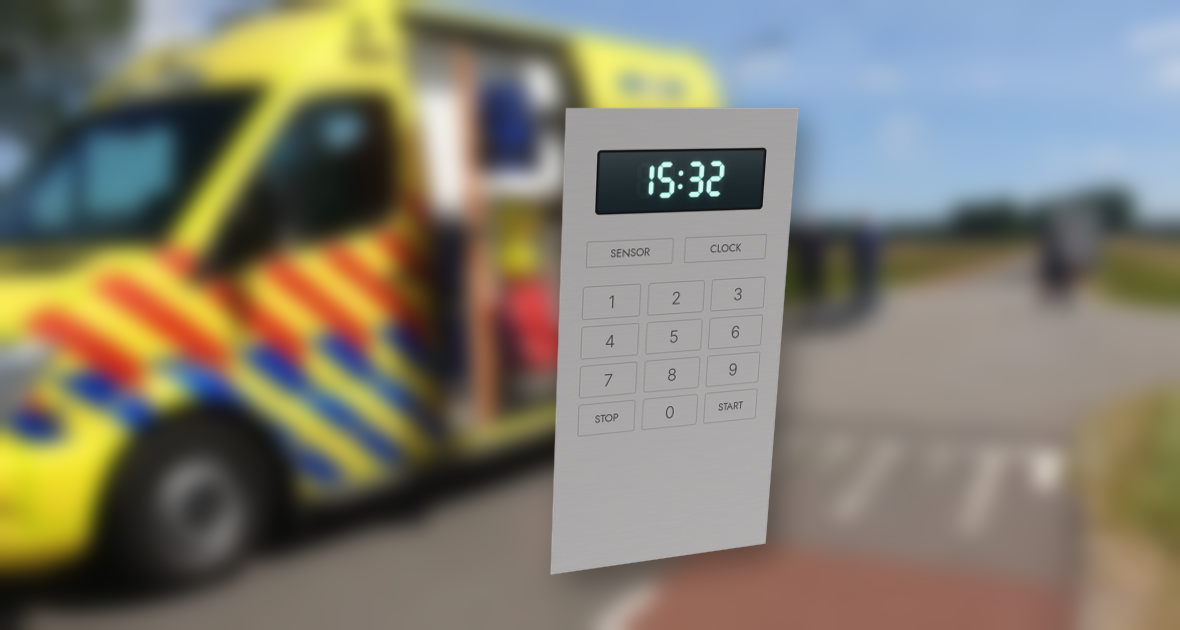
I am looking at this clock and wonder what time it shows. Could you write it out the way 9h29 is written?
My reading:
15h32
